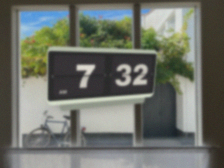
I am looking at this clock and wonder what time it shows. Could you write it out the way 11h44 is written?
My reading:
7h32
